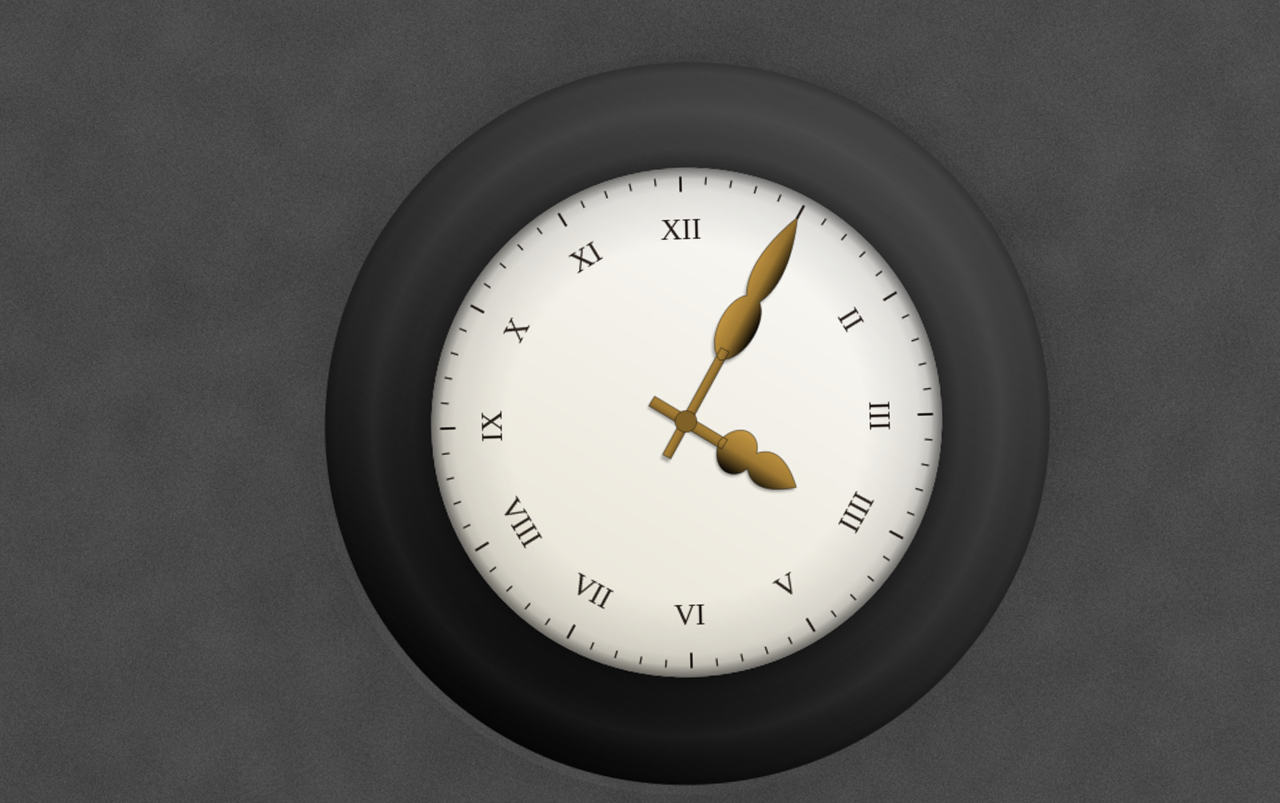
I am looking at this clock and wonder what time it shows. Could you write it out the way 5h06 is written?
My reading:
4h05
